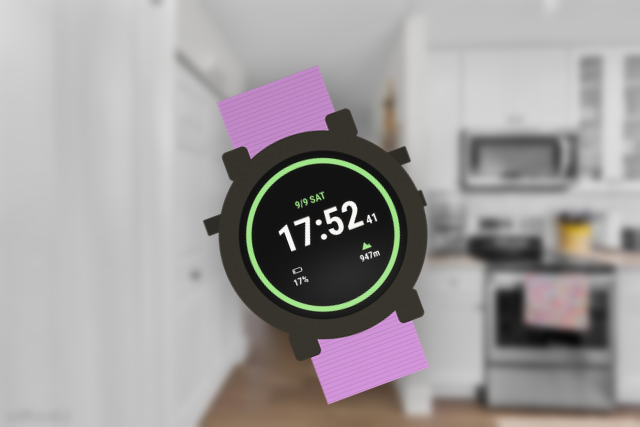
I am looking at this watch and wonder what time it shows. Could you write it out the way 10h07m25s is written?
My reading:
17h52m41s
